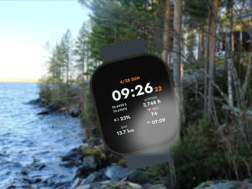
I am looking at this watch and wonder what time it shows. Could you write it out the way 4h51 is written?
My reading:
9h26
